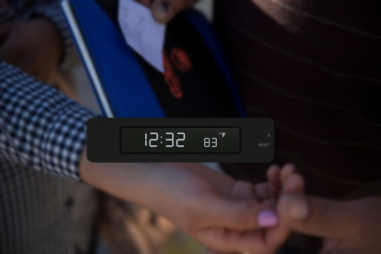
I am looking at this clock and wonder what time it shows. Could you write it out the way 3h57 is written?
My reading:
12h32
